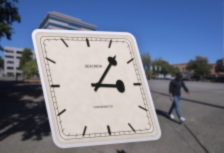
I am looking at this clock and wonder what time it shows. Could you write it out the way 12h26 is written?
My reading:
3h07
